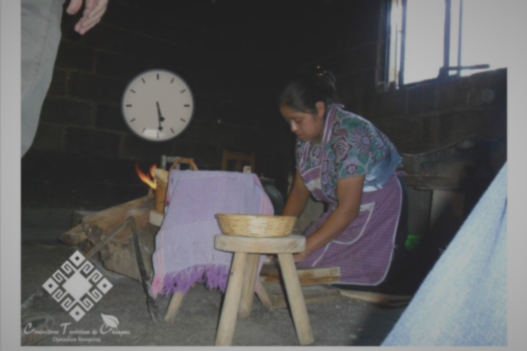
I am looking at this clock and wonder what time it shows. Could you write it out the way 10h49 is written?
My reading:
5h29
